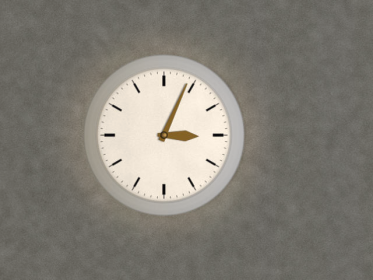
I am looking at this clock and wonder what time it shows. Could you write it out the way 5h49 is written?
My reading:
3h04
